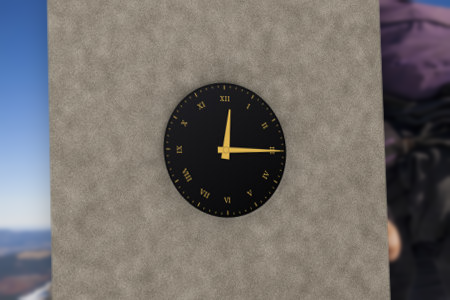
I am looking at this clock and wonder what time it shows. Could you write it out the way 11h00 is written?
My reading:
12h15
